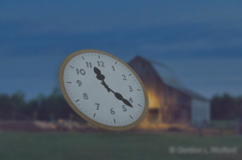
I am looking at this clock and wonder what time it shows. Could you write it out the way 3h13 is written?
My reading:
11h22
